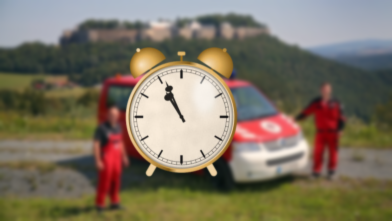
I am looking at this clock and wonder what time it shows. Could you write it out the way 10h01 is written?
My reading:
10h56
